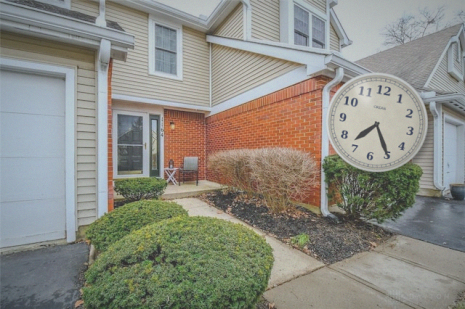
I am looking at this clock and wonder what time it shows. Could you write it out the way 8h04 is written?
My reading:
7h25
